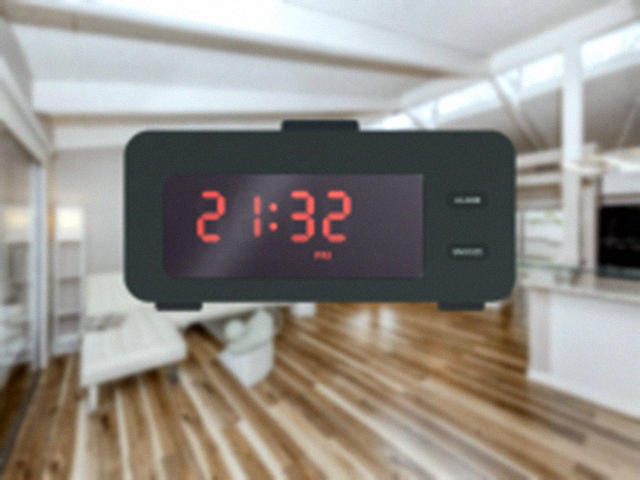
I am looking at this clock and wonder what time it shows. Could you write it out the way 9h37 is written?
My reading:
21h32
